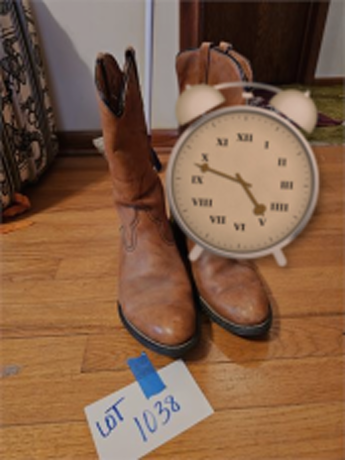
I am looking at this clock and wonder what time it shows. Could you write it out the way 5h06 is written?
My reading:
4h48
